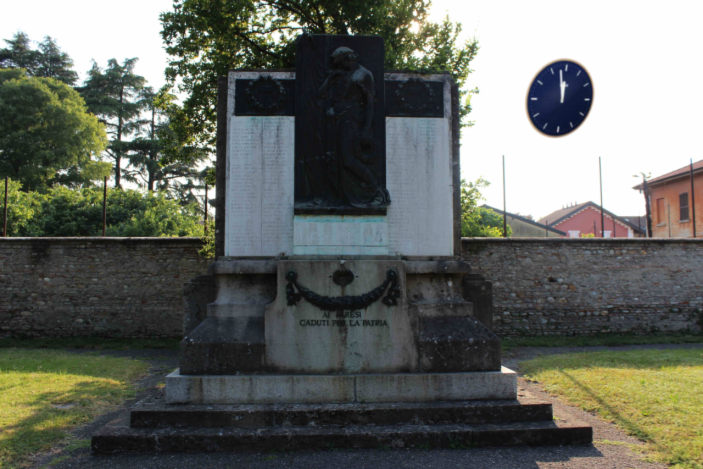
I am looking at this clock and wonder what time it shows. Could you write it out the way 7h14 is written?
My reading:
11h58
